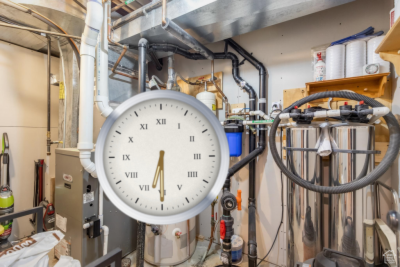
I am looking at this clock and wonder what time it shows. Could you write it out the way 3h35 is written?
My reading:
6h30
